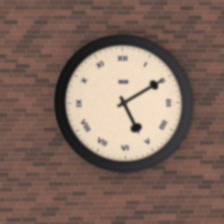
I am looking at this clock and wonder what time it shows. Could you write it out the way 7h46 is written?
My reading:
5h10
